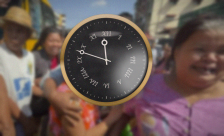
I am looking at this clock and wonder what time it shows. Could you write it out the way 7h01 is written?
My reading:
11h48
